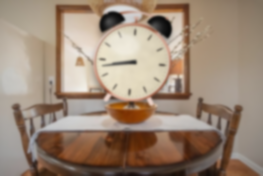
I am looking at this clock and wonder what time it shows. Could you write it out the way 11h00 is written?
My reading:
8h43
